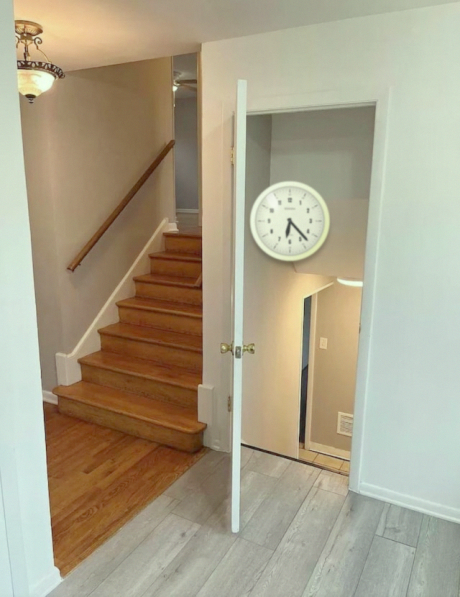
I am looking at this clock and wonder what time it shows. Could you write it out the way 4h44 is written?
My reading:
6h23
